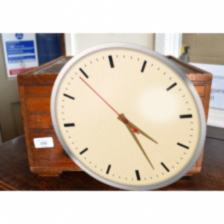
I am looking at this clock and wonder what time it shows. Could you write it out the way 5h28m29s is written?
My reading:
4h26m54s
